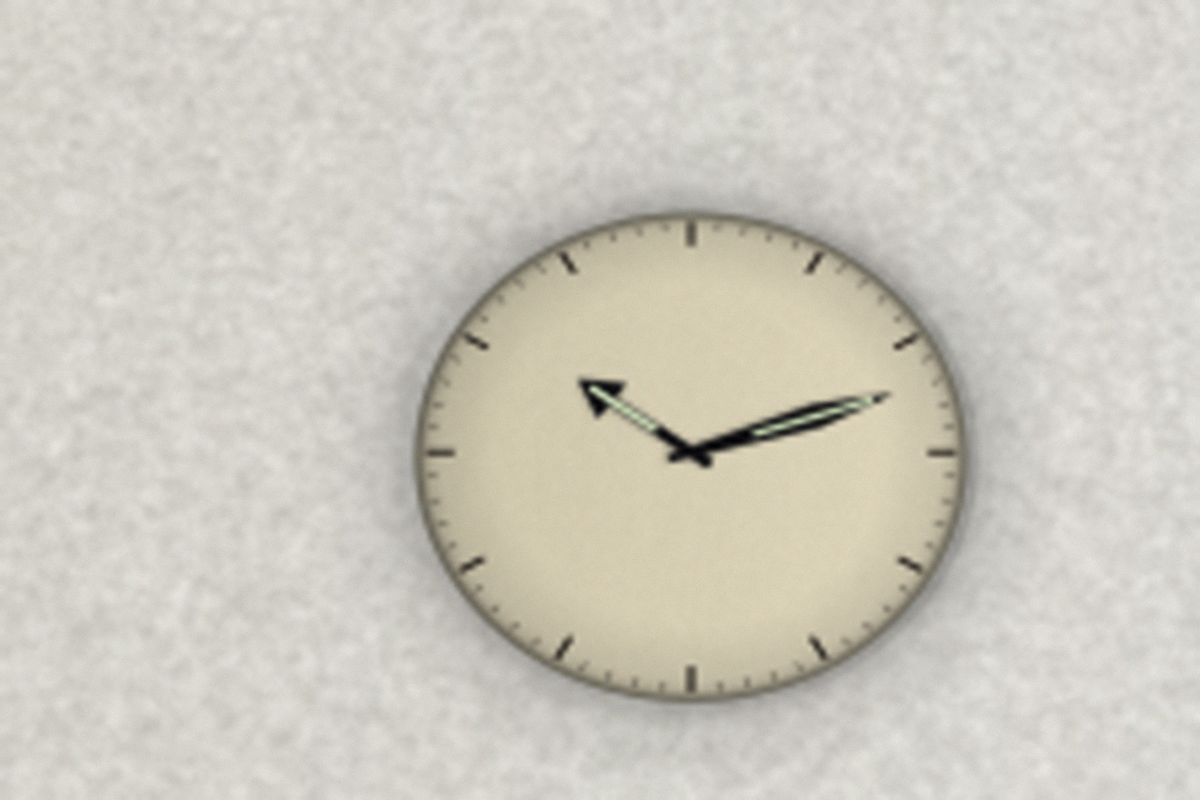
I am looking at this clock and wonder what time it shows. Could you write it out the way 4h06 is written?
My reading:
10h12
